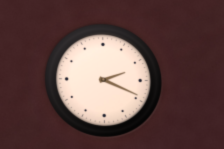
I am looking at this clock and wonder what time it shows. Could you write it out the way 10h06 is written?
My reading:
2h19
